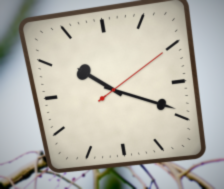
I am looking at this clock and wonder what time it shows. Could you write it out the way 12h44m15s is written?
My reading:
10h19m10s
